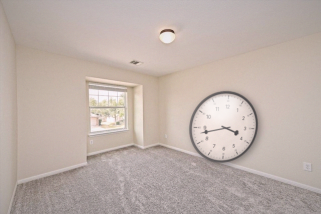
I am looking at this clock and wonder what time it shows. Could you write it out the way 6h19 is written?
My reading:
3h43
